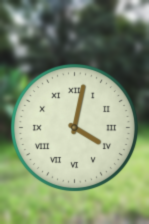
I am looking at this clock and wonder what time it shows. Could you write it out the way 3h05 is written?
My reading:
4h02
